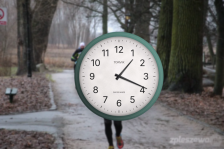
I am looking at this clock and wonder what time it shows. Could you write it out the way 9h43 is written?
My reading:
1h19
